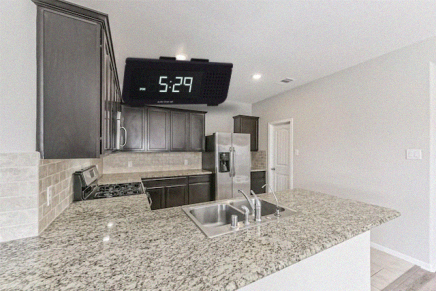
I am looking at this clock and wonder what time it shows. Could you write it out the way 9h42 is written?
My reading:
5h29
